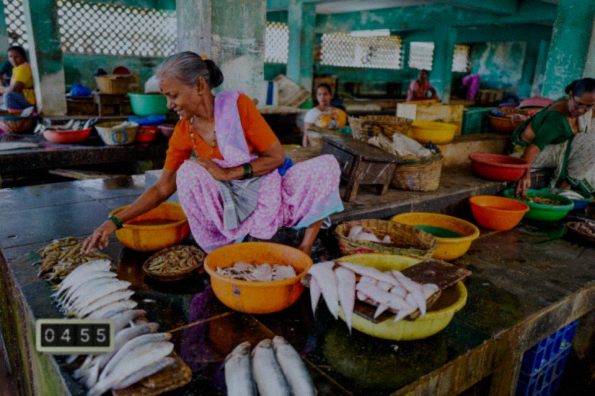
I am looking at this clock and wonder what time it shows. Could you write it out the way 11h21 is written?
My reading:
4h55
